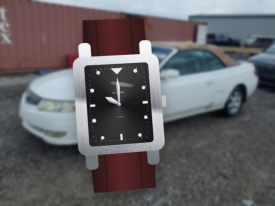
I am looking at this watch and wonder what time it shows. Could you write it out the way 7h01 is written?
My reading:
10h00
